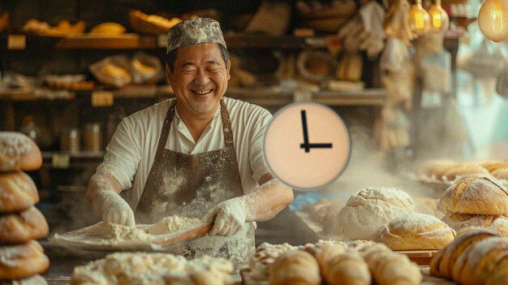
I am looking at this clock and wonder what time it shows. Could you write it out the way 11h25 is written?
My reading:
2h59
